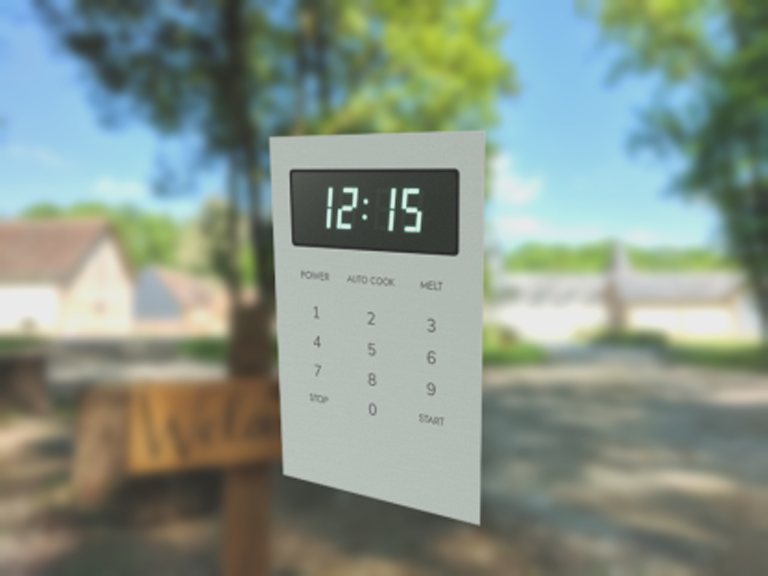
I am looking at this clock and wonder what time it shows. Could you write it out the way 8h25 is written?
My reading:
12h15
